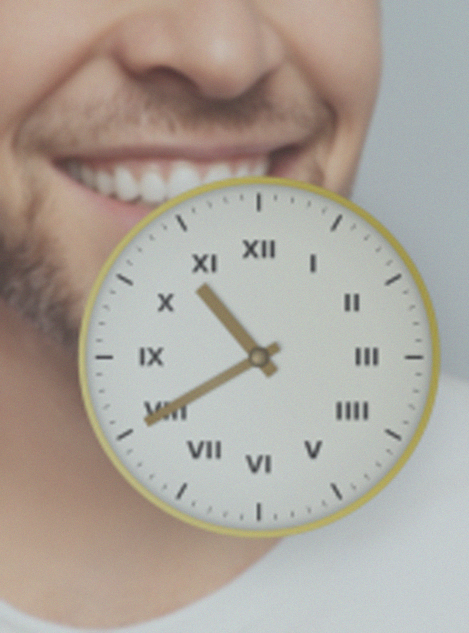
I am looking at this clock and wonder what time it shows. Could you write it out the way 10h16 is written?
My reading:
10h40
